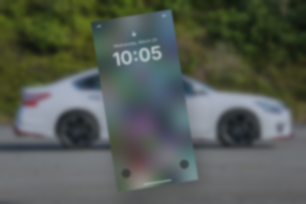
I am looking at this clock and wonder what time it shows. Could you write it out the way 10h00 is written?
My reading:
10h05
